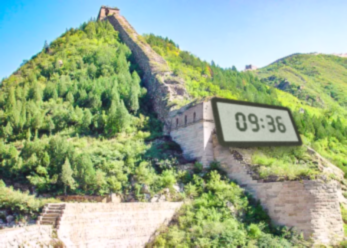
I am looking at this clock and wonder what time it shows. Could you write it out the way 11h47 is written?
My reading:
9h36
